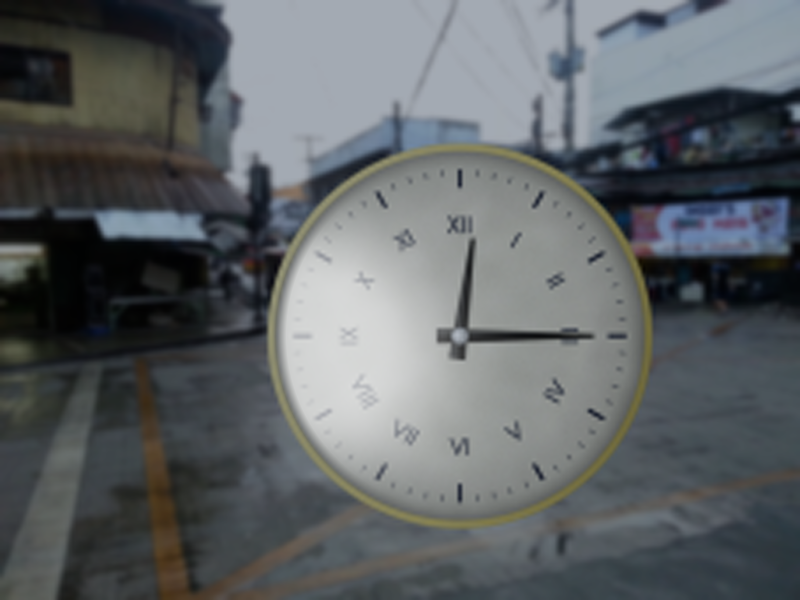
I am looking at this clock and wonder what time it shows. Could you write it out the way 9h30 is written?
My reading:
12h15
